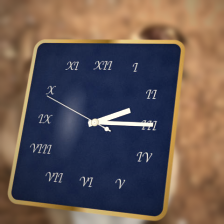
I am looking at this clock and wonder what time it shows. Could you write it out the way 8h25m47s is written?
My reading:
2h14m49s
